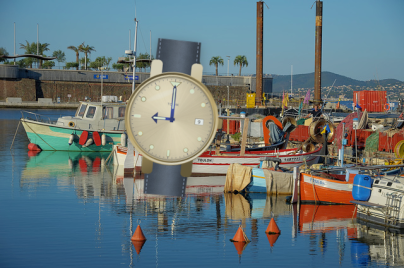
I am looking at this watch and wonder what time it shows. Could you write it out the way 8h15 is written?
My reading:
9h00
